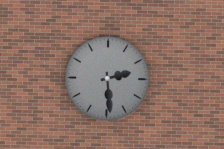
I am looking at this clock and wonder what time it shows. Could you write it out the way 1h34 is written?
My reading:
2h29
